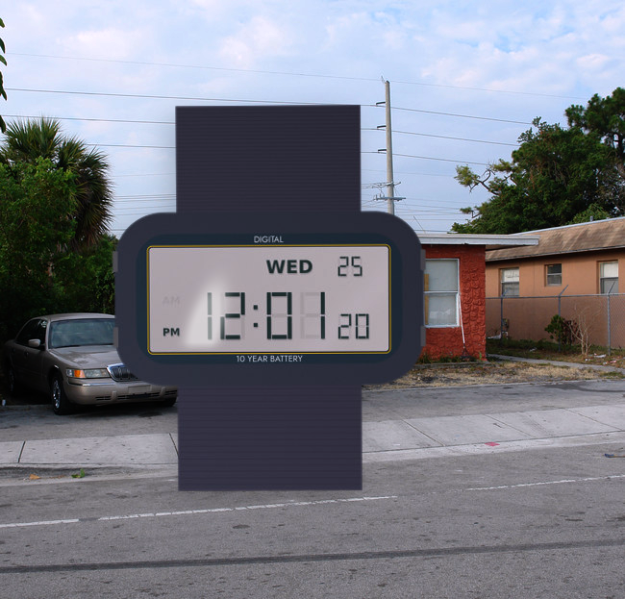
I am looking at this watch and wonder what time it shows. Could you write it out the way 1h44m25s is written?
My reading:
12h01m20s
